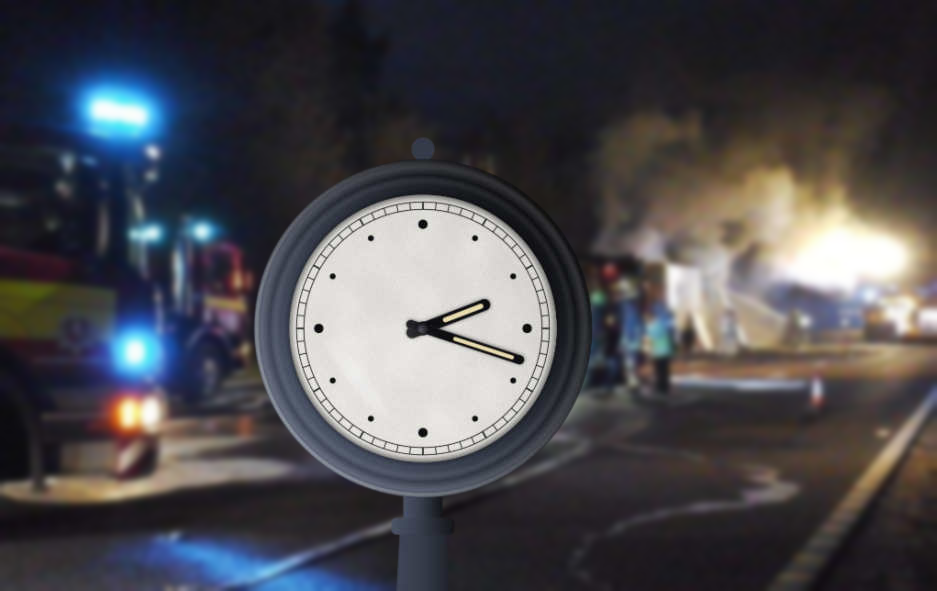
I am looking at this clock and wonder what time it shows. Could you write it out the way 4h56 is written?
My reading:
2h18
